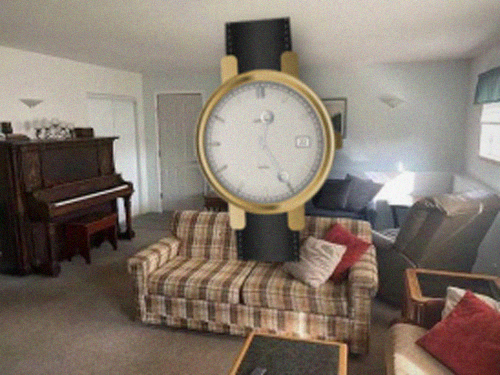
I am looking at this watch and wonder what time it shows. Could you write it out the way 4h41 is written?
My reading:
12h25
